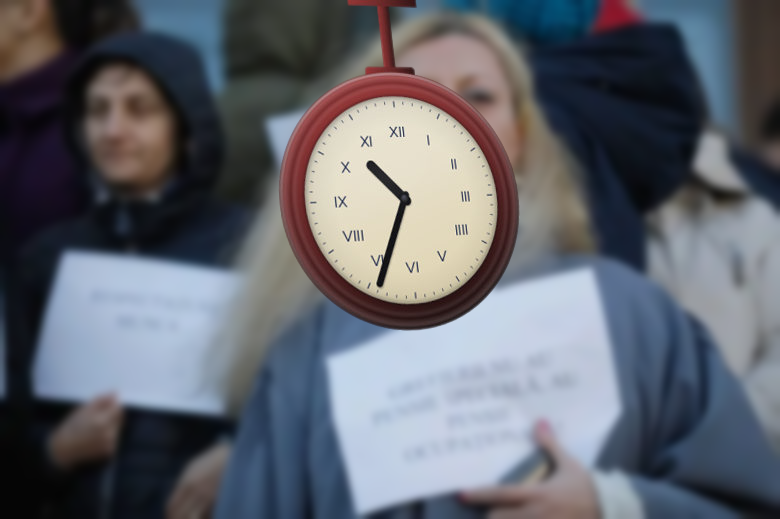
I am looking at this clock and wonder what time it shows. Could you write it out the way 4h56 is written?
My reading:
10h34
